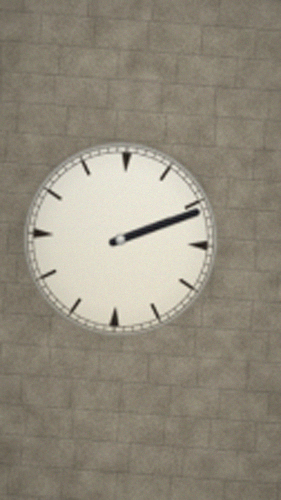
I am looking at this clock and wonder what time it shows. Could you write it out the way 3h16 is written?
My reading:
2h11
